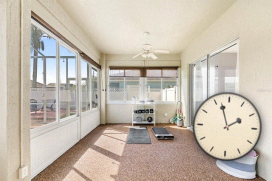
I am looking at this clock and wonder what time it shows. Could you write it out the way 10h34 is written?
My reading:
1h57
